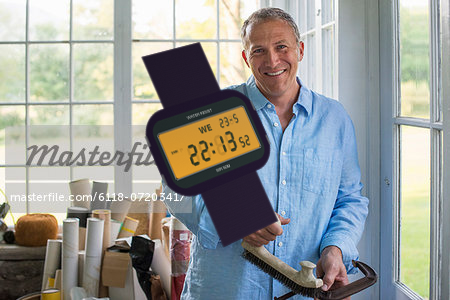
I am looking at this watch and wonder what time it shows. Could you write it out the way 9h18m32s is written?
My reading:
22h13m52s
